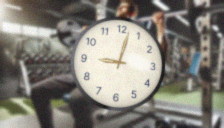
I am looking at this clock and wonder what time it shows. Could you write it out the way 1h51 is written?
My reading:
9h02
